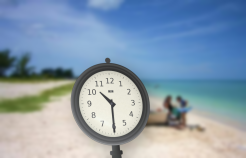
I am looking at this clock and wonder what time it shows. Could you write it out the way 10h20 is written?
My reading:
10h30
